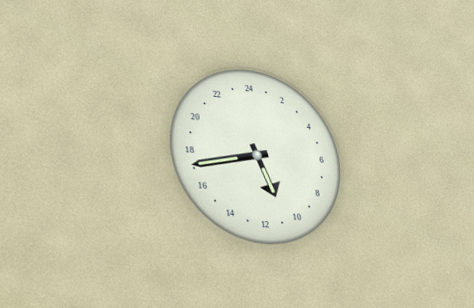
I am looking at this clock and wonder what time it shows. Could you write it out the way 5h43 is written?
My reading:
10h43
